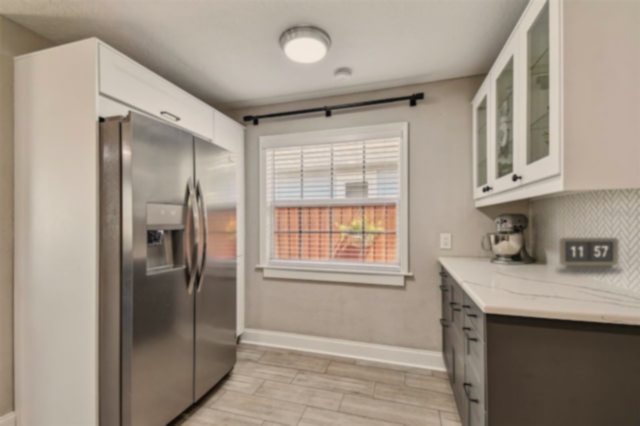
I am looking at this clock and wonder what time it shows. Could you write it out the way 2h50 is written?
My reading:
11h57
